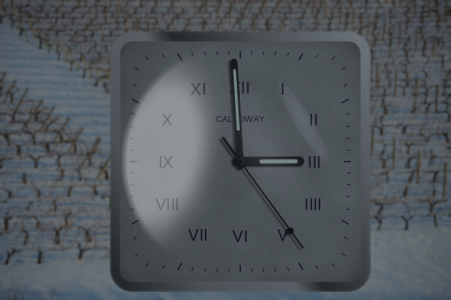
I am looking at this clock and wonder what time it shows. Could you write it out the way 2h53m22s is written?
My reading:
2h59m24s
